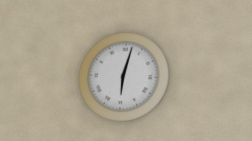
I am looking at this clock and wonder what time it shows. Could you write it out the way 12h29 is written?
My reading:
6h02
